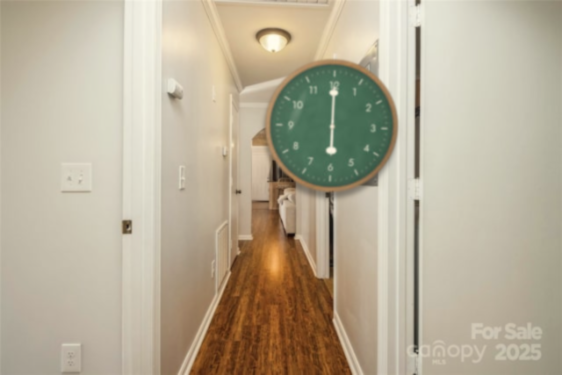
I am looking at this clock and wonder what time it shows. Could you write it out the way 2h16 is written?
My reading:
6h00
